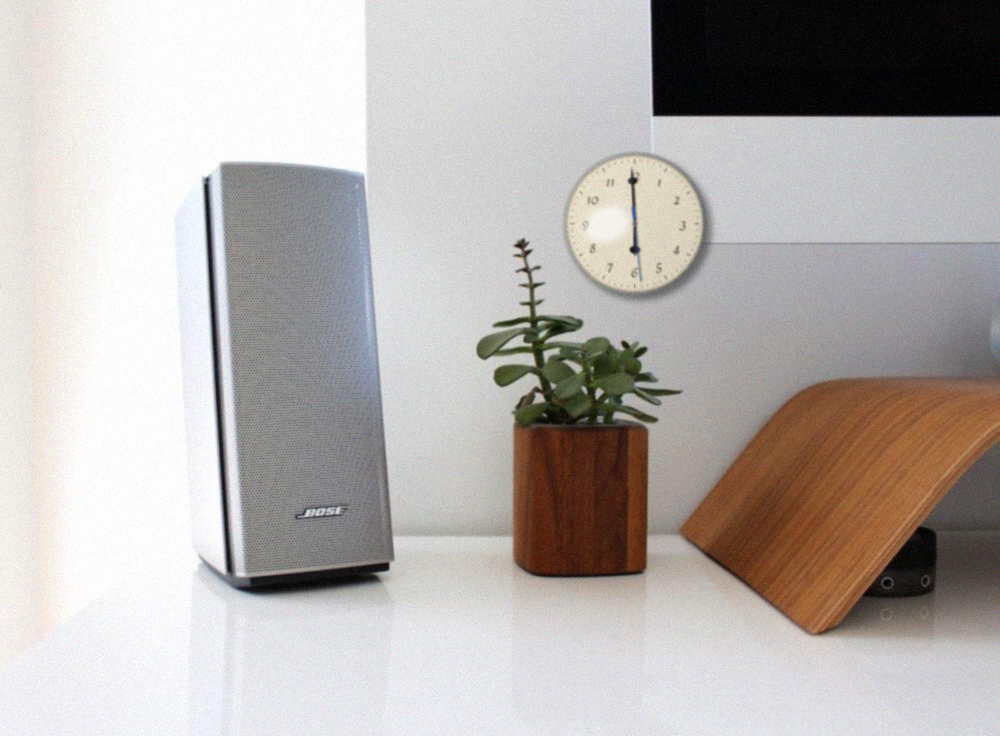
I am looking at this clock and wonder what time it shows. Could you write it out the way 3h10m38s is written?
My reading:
5h59m29s
